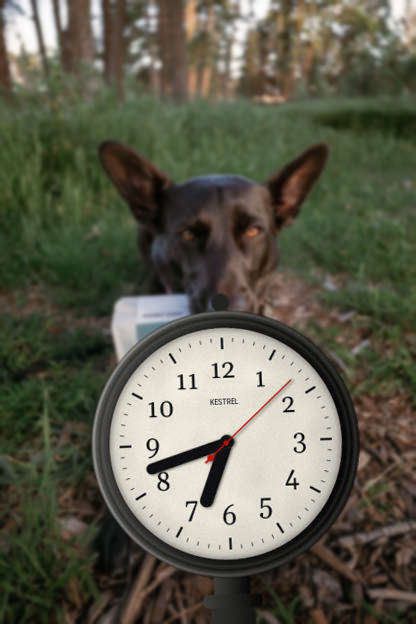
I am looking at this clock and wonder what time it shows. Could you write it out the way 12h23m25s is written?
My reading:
6h42m08s
